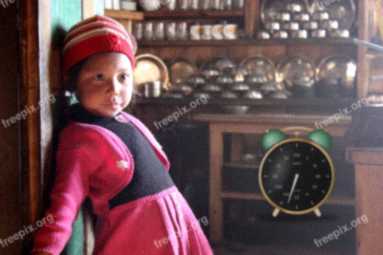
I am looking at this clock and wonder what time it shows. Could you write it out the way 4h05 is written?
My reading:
6h33
